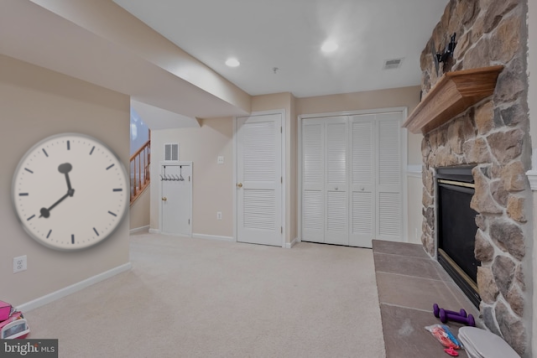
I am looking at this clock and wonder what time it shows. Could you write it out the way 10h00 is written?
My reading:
11h39
